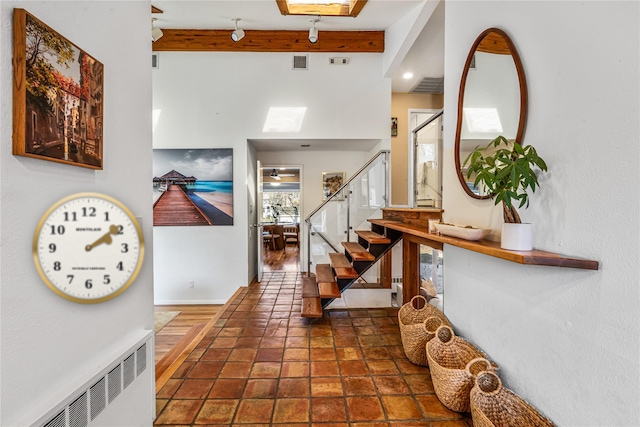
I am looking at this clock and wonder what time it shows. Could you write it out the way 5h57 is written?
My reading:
2h09
